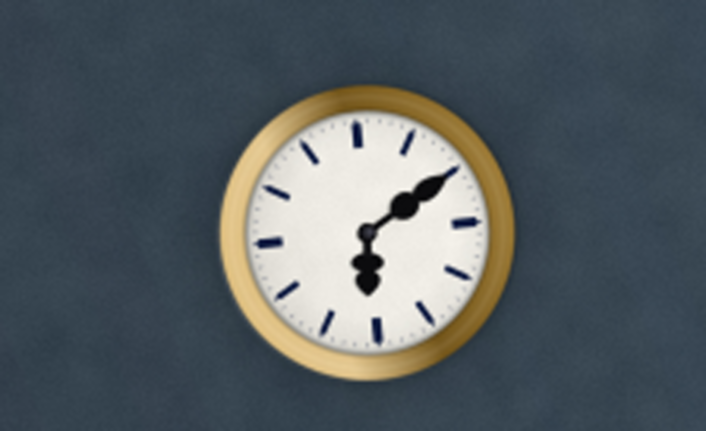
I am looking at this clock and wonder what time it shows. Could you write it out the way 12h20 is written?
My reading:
6h10
